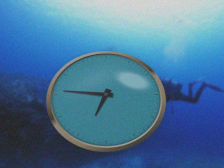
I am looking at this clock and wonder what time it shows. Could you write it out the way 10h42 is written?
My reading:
6h46
